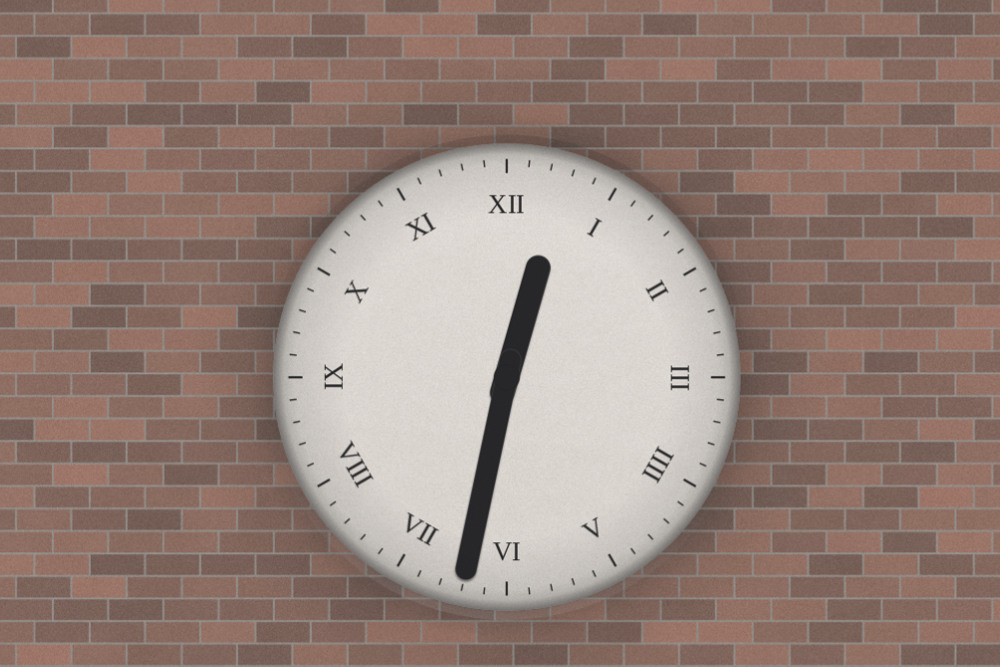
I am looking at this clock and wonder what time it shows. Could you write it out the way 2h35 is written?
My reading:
12h32
